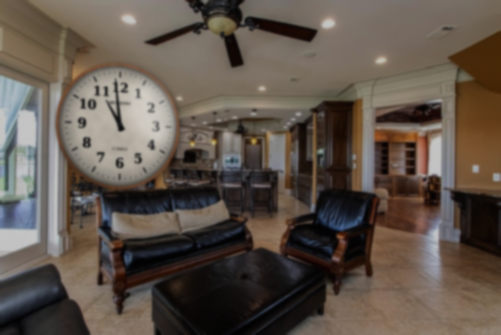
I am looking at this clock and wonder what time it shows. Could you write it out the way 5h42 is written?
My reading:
10h59
